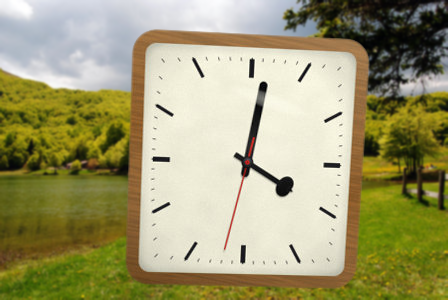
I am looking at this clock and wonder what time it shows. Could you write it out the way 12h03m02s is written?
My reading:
4h01m32s
